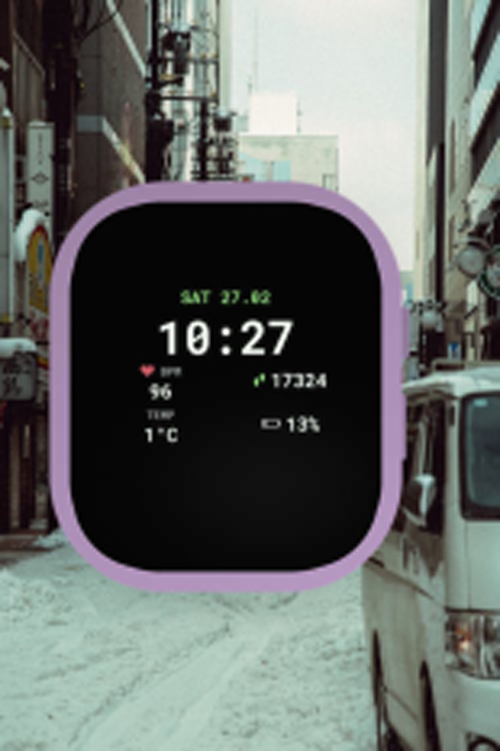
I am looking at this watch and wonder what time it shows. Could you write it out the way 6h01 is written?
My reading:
10h27
